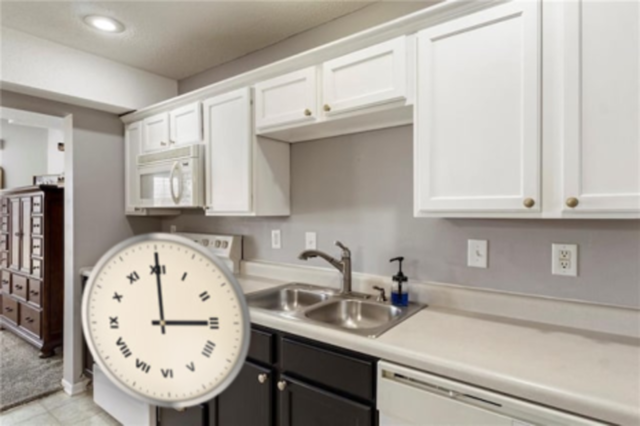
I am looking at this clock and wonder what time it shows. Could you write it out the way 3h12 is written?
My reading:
3h00
